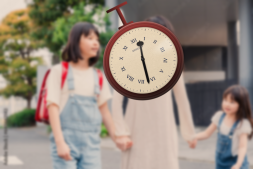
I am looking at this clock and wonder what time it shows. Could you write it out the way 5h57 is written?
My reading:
12h32
